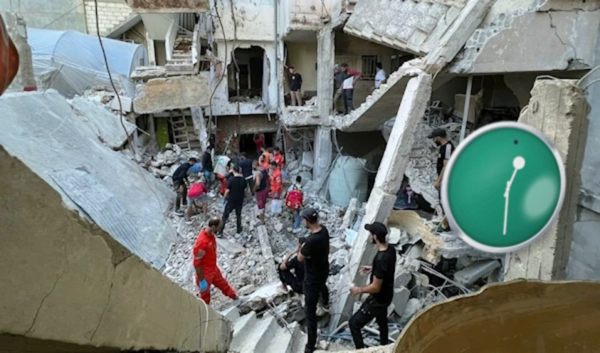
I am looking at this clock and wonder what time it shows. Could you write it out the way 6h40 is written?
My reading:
12h29
